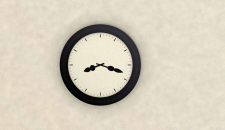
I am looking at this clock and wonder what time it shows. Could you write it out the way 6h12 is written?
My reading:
8h18
